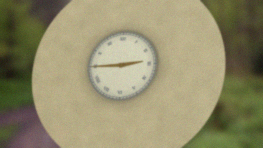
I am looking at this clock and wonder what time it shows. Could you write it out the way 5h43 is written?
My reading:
2h45
